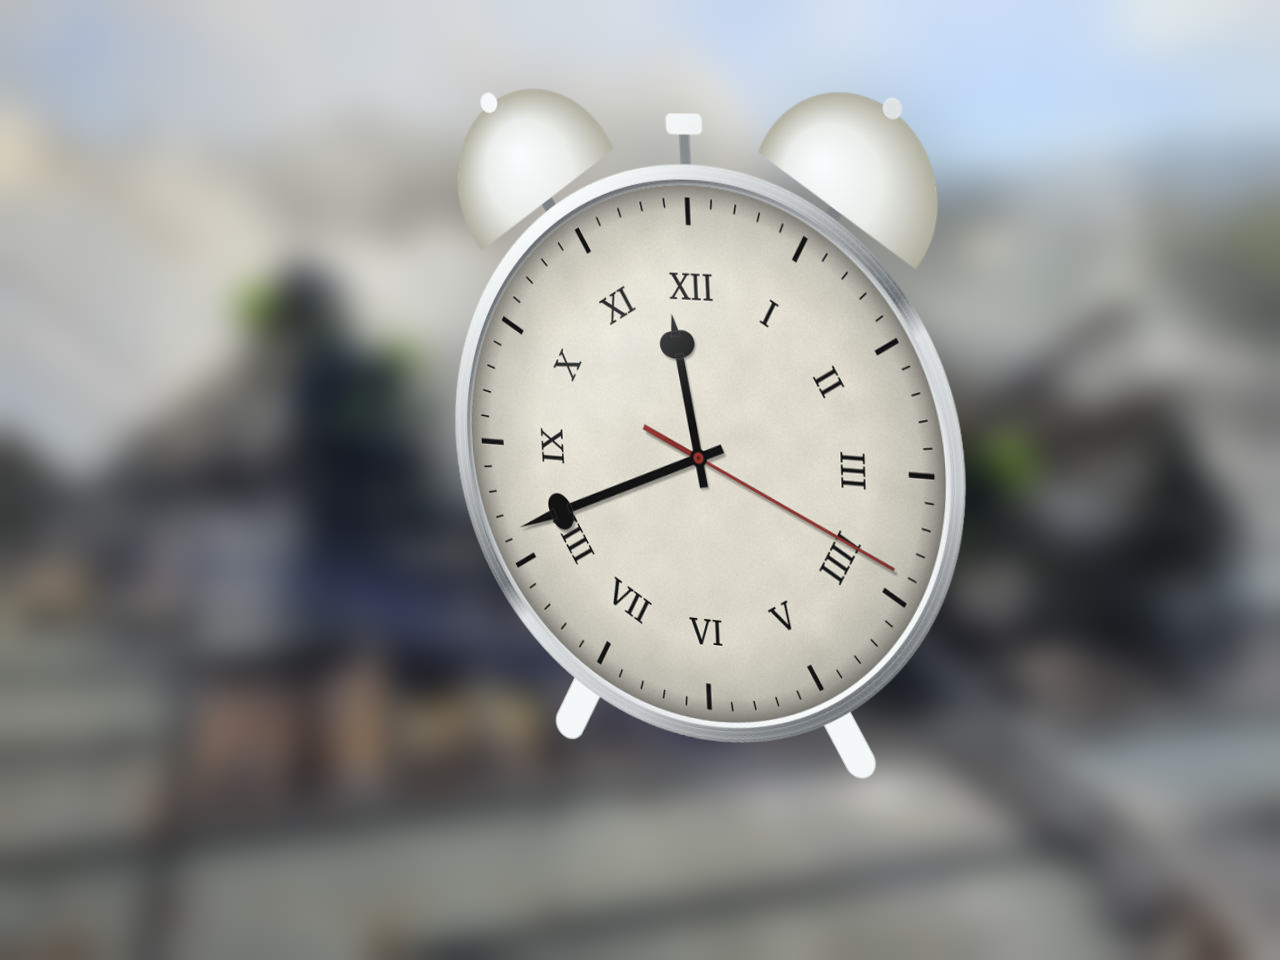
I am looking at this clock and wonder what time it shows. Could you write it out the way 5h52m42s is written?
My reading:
11h41m19s
